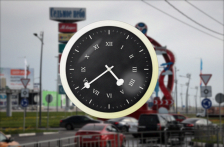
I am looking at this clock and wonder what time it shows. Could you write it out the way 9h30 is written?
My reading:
4h39
